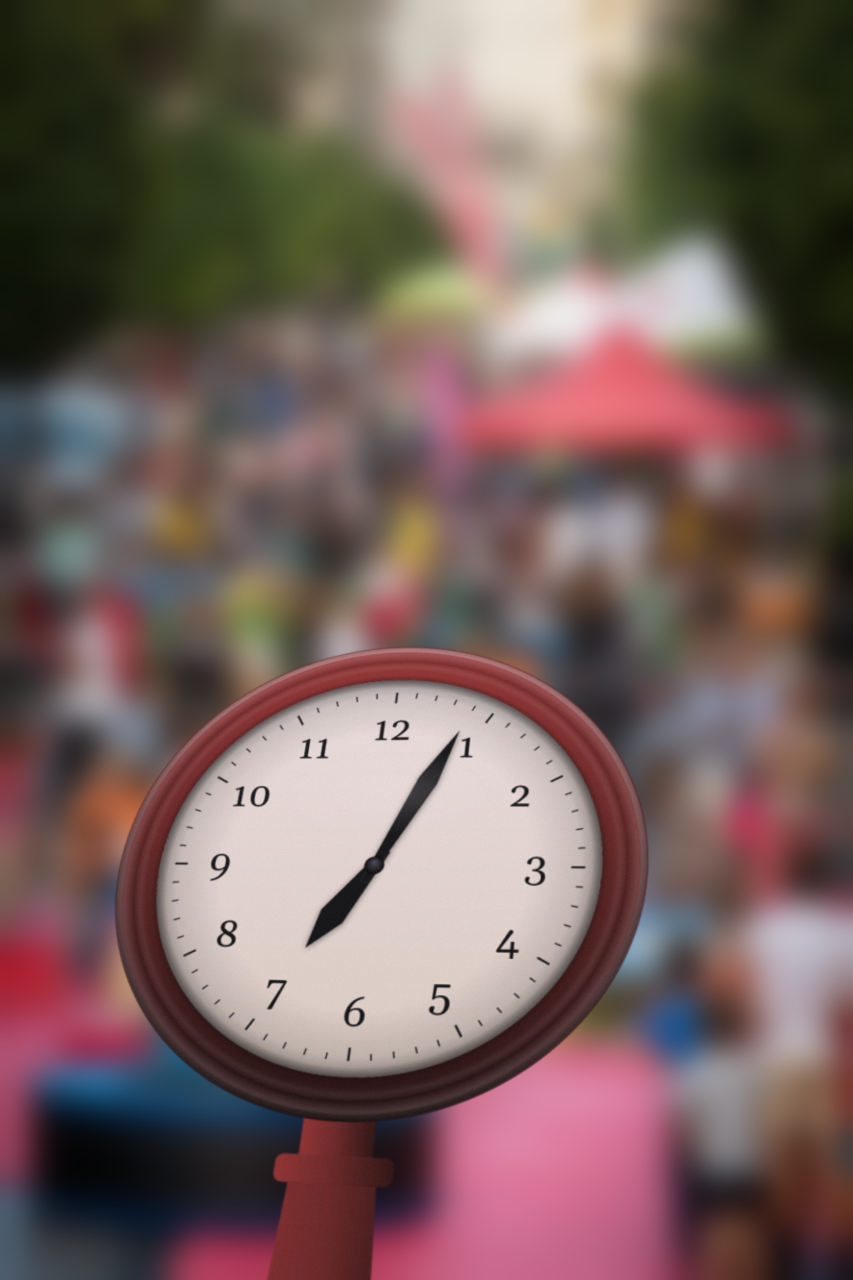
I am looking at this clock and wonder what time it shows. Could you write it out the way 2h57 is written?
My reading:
7h04
